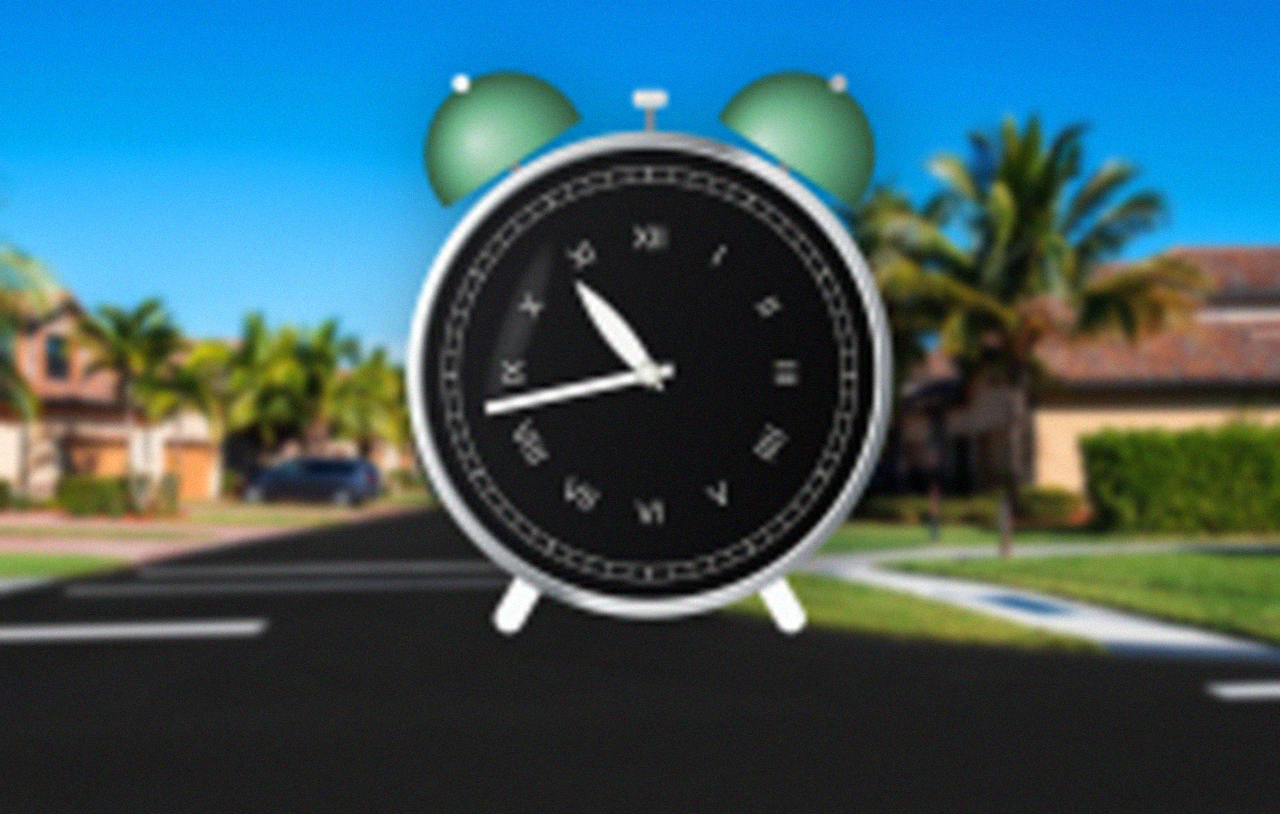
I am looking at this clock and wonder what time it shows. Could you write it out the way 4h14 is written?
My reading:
10h43
